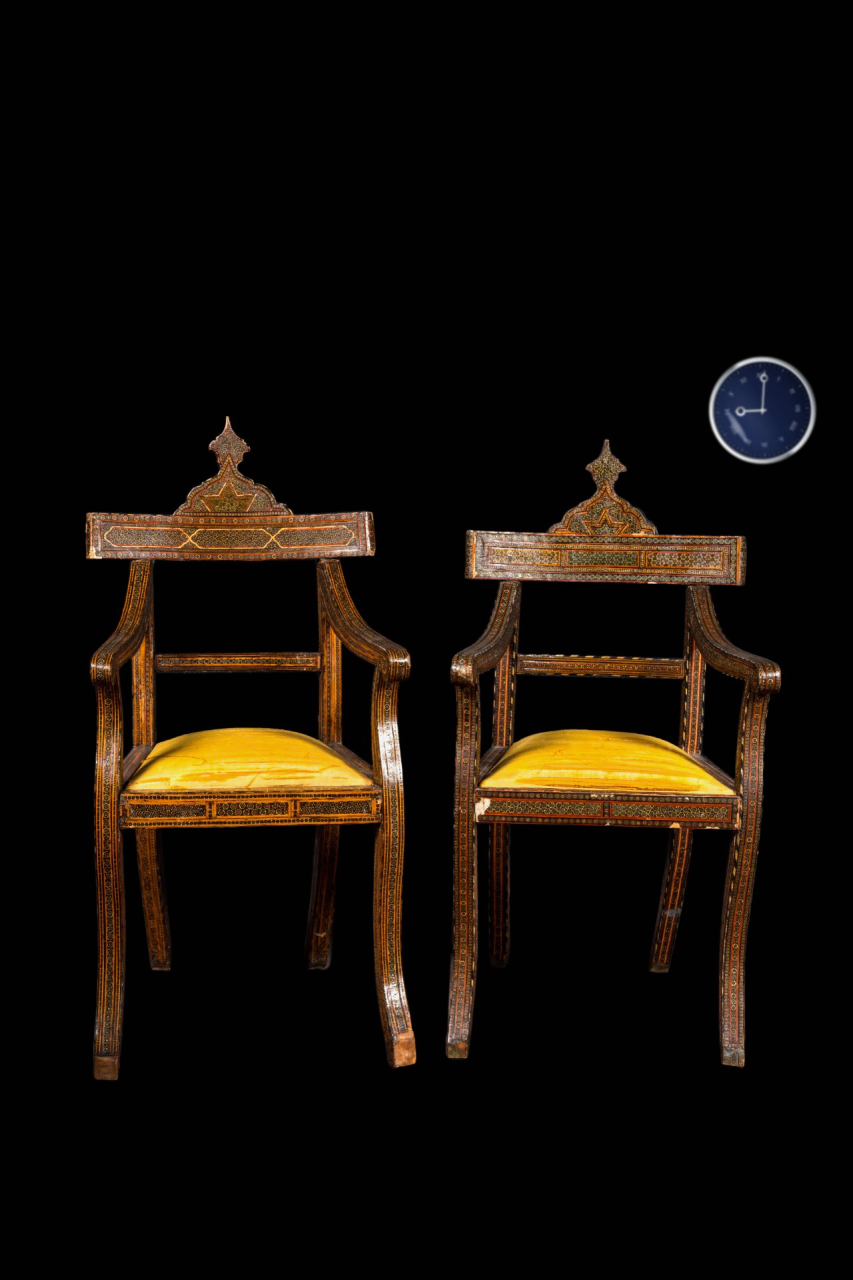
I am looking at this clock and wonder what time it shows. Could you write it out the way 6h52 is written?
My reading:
9h01
